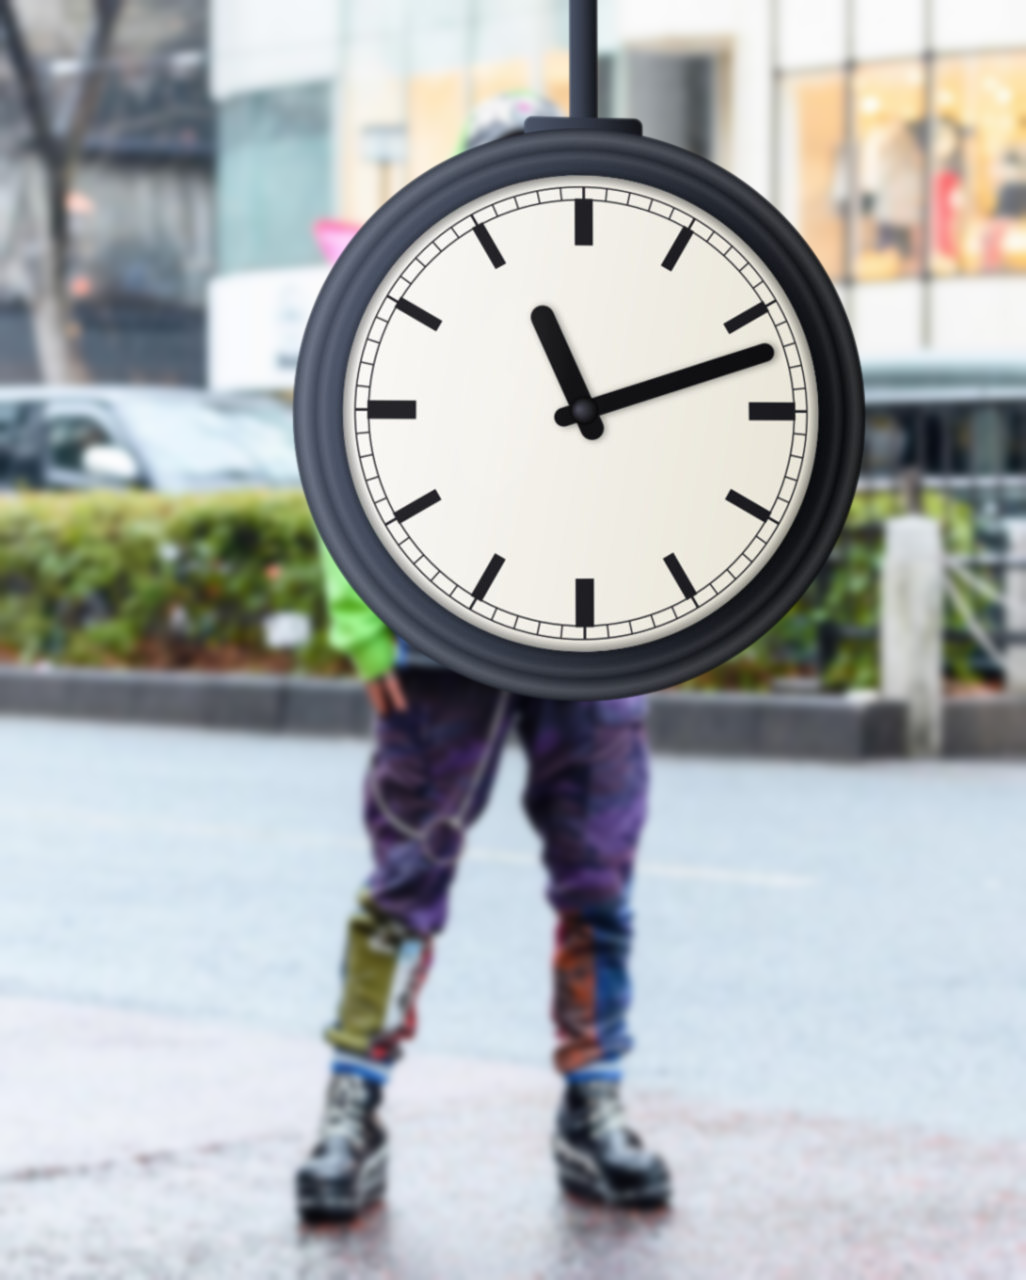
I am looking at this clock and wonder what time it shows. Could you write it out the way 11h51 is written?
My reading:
11h12
